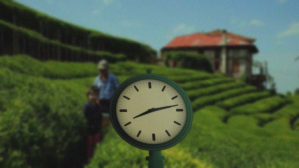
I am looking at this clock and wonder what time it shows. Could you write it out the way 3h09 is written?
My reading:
8h13
